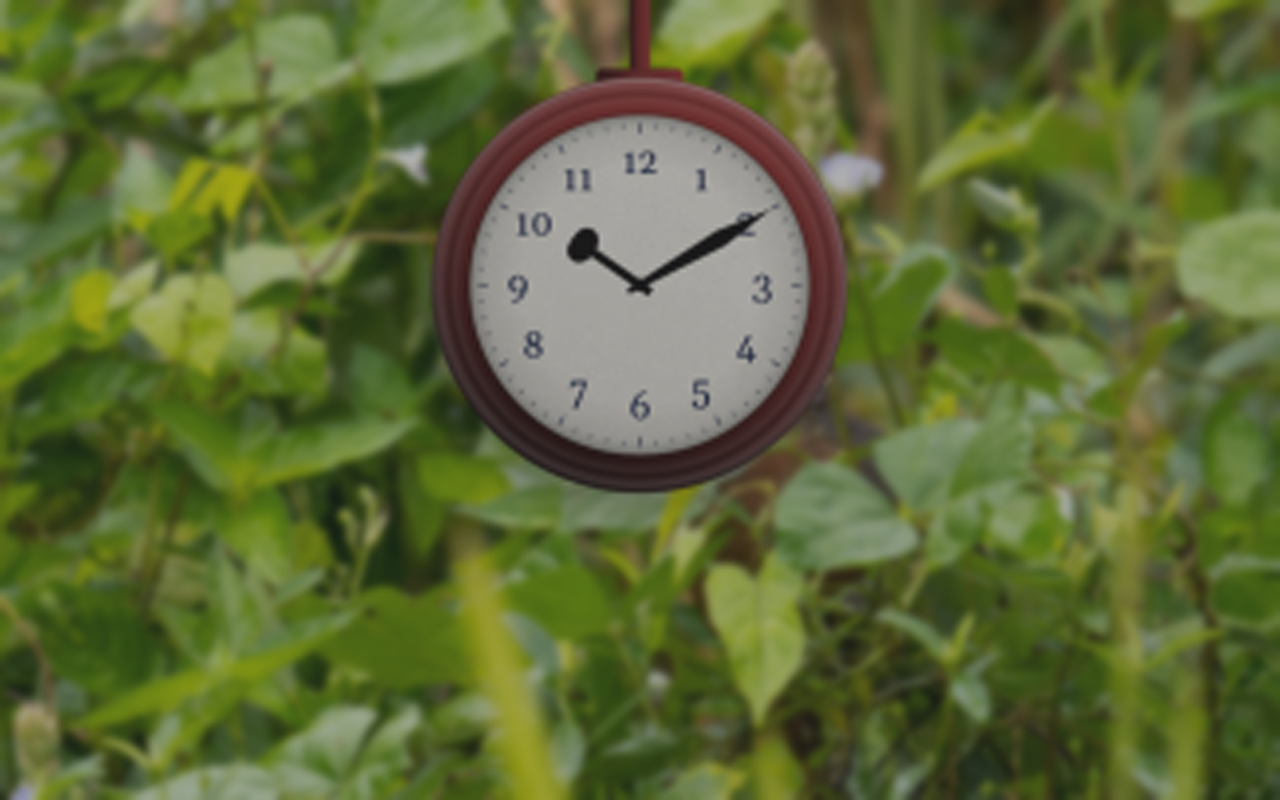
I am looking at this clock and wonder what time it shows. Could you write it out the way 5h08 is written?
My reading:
10h10
